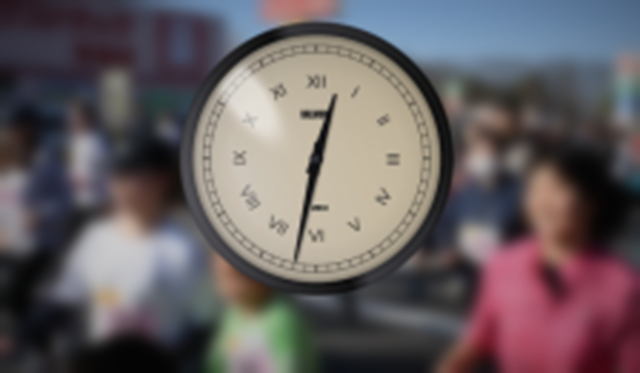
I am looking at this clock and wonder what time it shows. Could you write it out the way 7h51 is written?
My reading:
12h32
